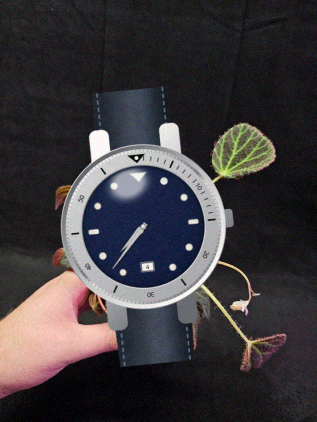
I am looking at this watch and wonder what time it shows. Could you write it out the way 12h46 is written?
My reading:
7h37
